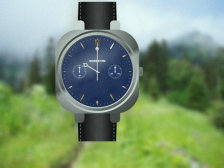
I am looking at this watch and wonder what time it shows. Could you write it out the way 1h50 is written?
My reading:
10h00
